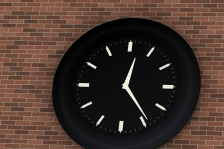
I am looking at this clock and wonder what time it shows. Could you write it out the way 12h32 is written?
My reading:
12h24
